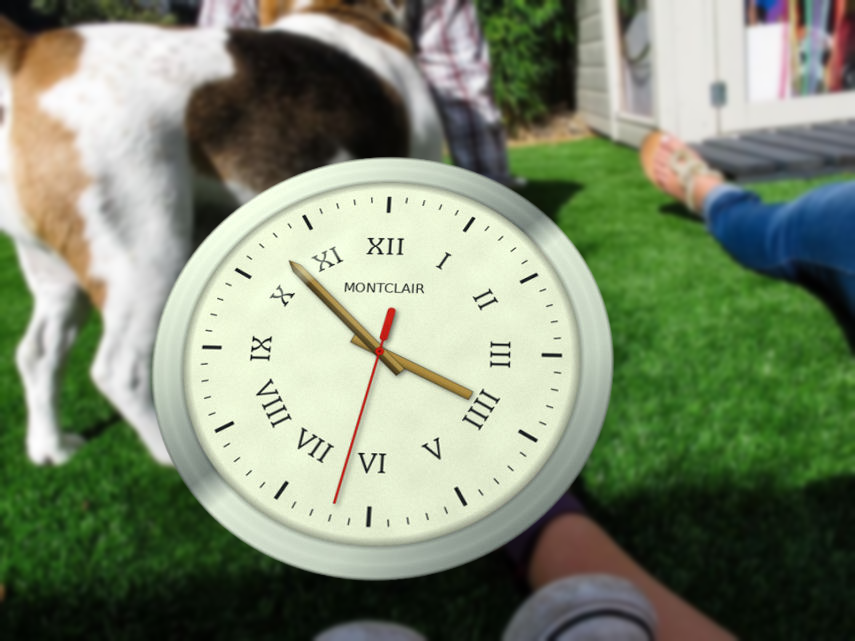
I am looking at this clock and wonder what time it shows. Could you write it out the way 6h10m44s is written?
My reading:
3h52m32s
